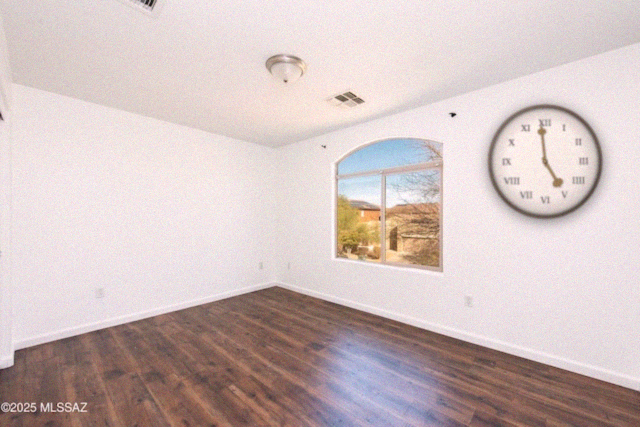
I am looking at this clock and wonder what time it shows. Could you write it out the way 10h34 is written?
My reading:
4h59
